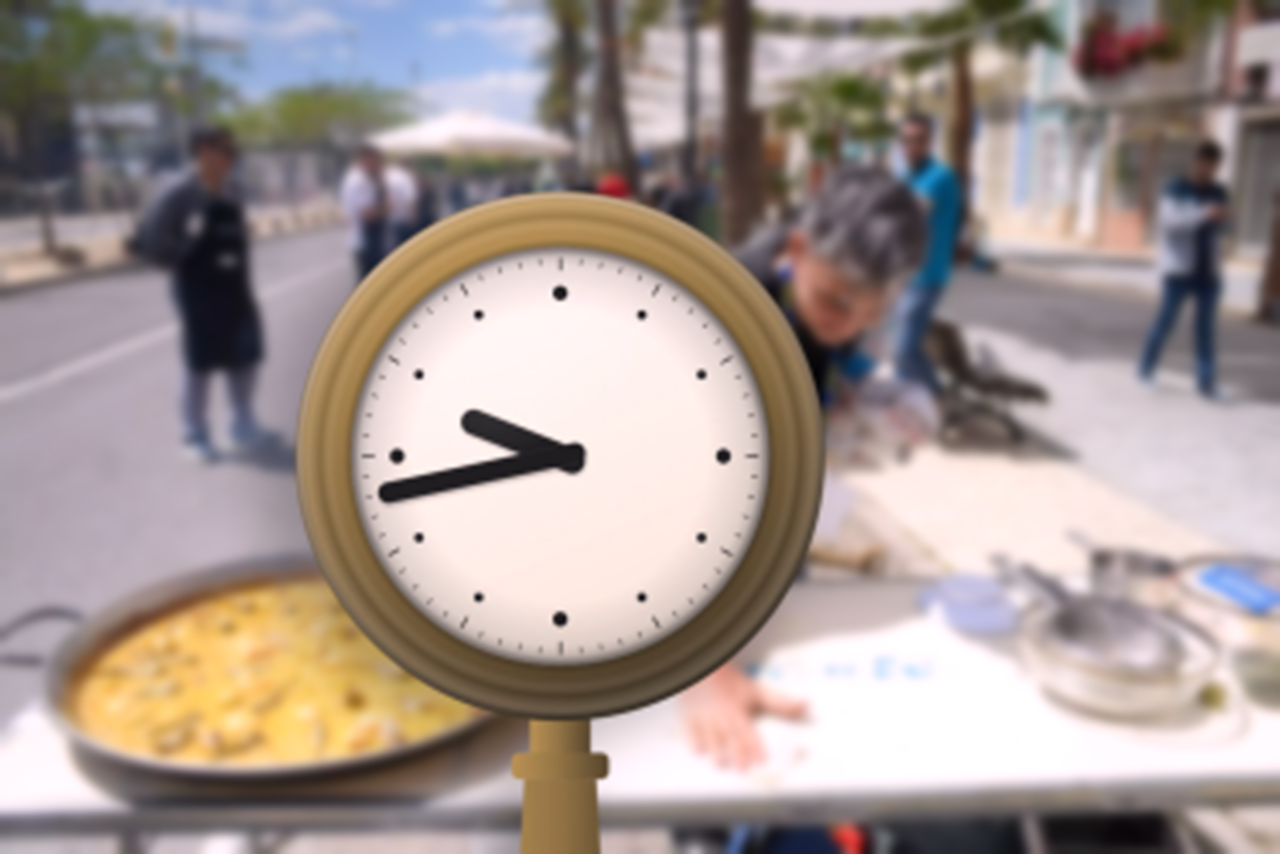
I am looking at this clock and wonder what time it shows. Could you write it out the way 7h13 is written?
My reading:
9h43
